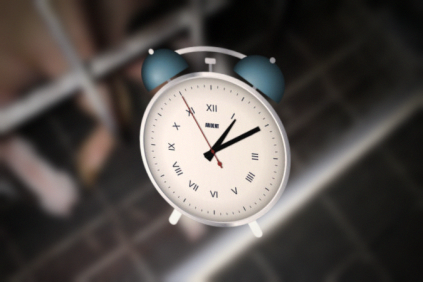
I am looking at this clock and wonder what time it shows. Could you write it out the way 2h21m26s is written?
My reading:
1h09m55s
